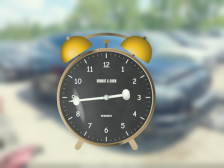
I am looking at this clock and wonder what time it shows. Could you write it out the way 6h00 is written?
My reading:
2h44
